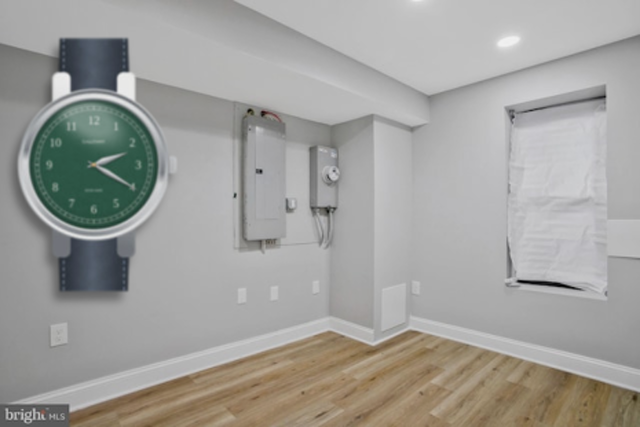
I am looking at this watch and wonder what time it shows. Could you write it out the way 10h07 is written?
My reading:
2h20
